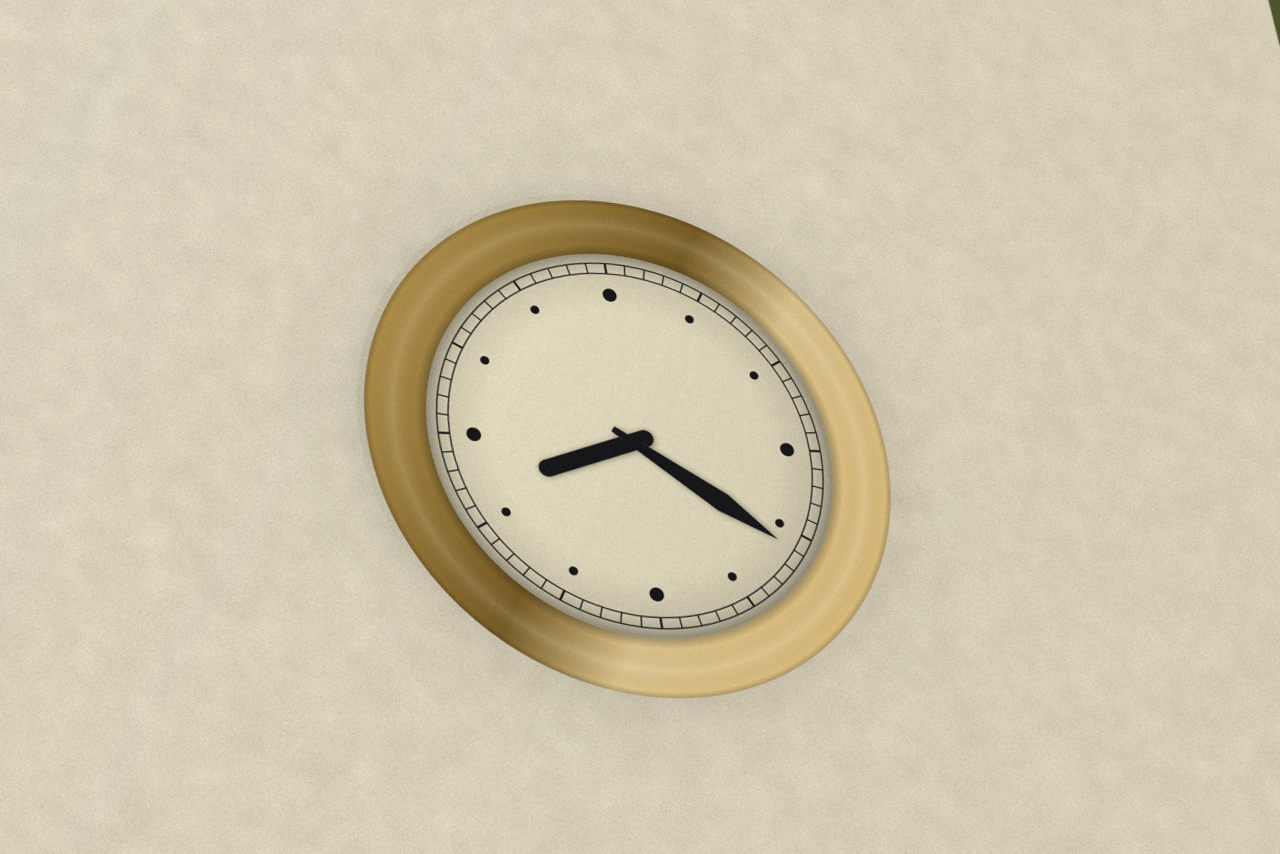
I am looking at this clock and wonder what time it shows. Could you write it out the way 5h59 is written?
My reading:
8h21
